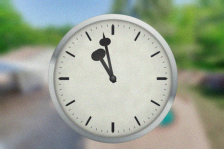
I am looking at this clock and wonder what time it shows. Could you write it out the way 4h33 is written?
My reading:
10h58
